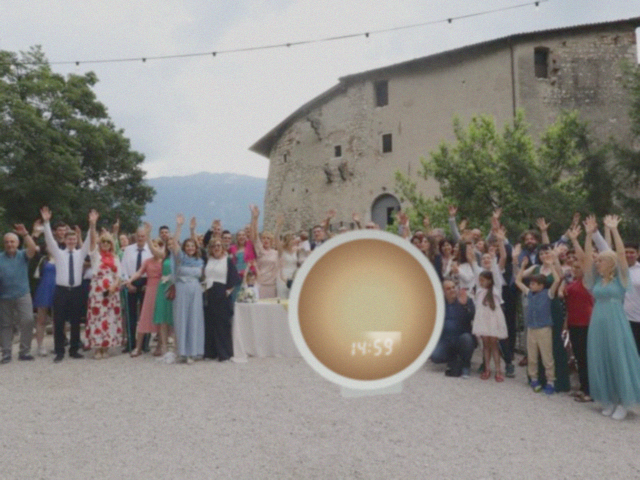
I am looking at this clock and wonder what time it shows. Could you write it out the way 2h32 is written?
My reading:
14h59
